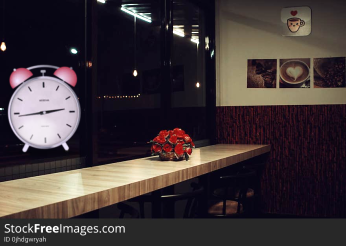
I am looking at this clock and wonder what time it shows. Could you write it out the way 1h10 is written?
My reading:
2h44
